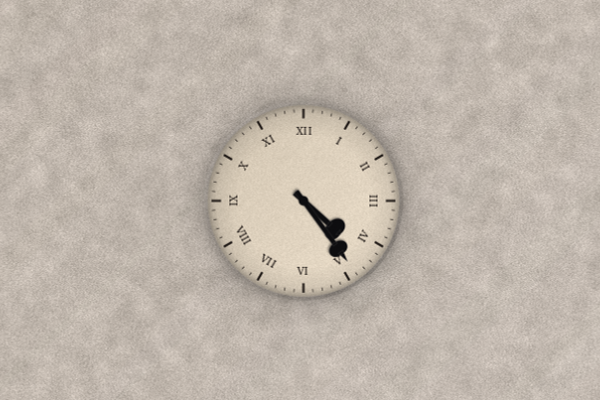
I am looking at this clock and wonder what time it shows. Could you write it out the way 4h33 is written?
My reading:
4h24
